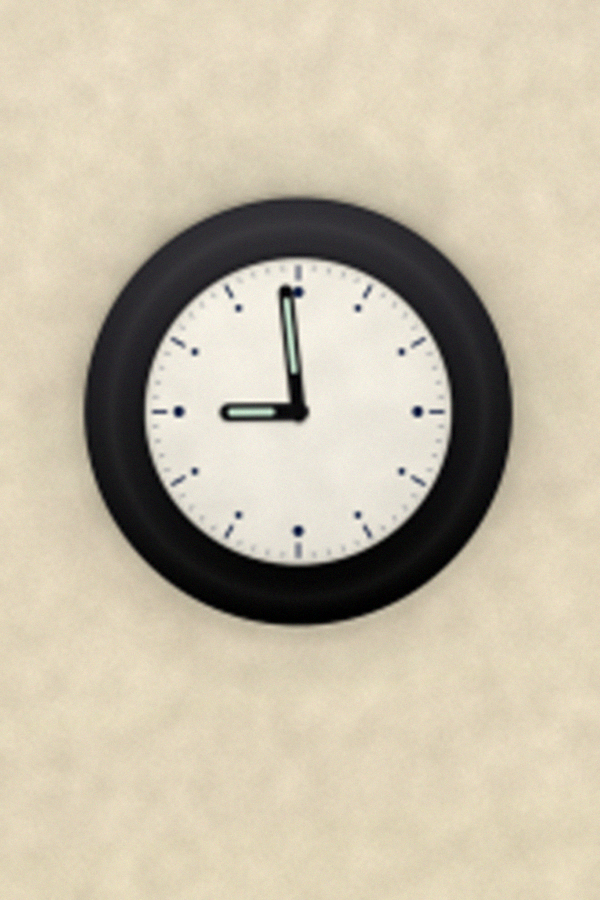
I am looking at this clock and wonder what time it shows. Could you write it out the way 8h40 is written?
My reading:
8h59
